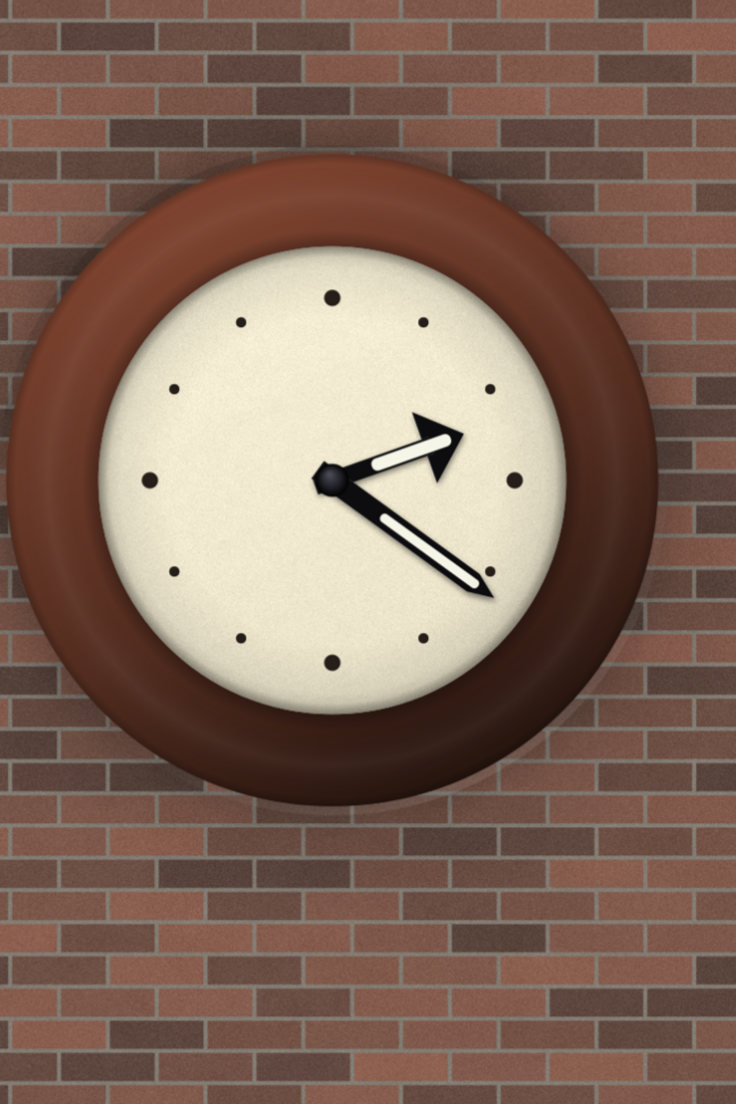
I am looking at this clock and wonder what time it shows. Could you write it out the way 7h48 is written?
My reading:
2h21
